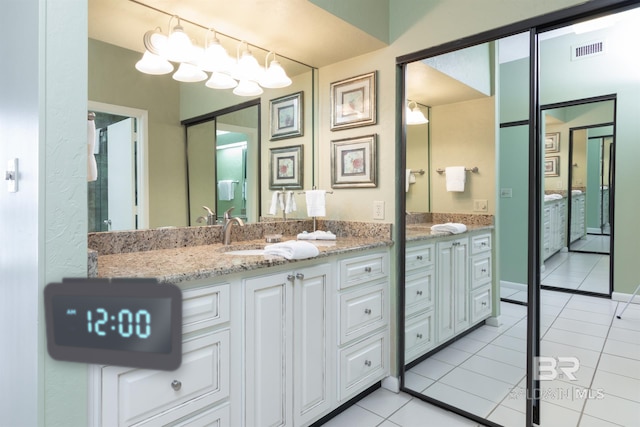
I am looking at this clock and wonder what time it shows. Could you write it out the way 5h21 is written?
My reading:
12h00
